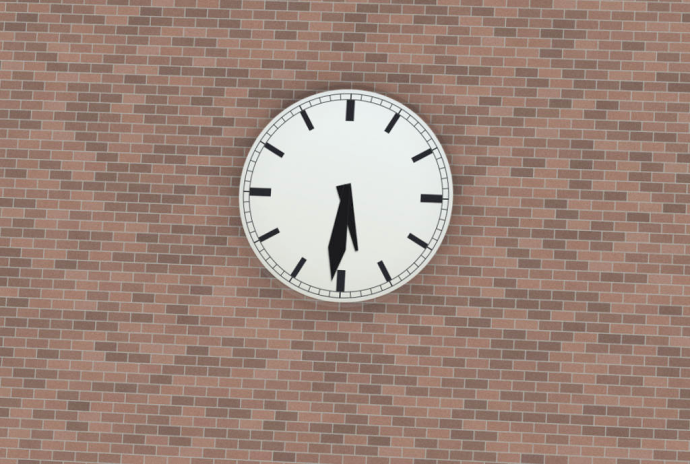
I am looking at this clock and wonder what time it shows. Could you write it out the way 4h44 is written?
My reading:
5h31
